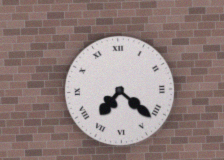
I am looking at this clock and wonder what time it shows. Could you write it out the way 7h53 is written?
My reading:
7h22
